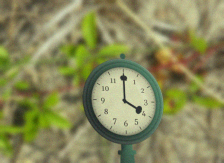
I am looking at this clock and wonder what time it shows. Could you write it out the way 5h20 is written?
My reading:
4h00
